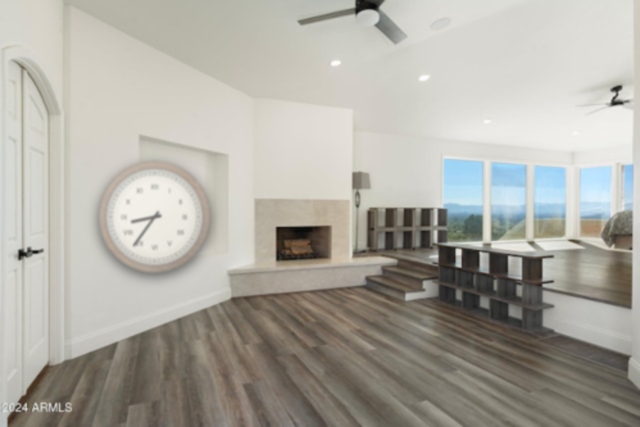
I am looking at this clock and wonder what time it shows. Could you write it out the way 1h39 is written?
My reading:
8h36
